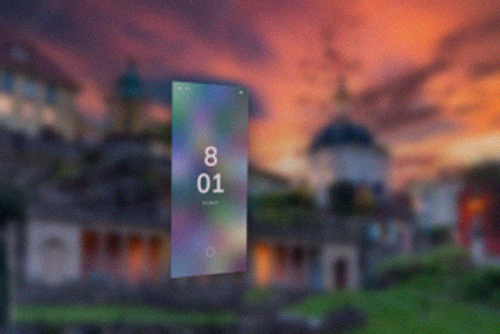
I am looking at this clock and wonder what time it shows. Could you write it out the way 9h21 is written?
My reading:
8h01
